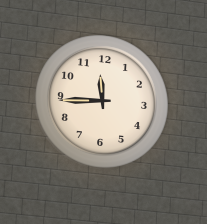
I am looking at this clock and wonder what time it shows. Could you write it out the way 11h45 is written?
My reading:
11h44
